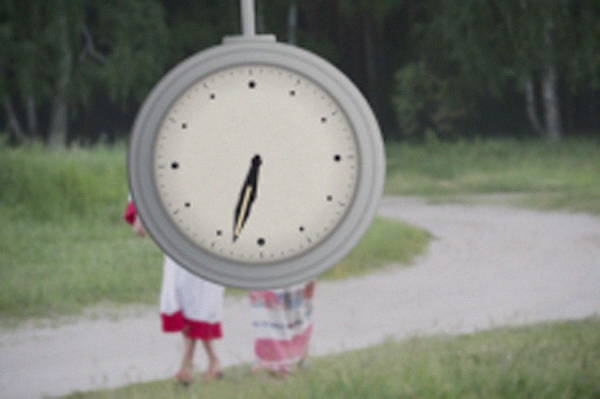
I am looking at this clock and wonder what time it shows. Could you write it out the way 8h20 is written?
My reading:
6h33
